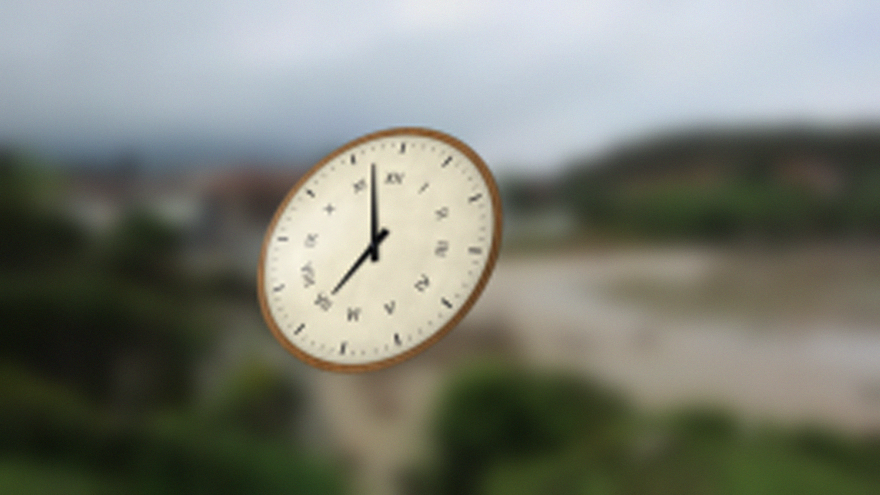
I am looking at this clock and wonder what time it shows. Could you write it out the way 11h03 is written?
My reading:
6h57
